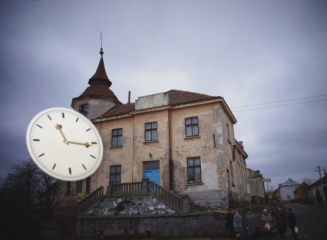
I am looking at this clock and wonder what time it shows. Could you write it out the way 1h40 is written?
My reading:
11h16
